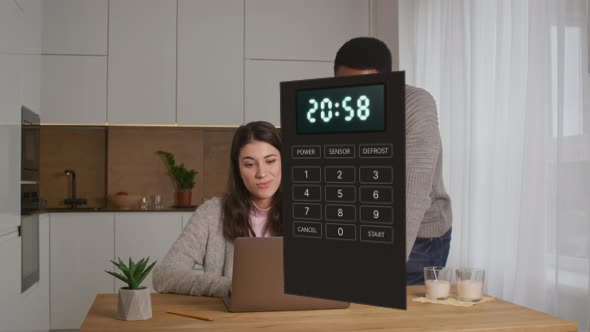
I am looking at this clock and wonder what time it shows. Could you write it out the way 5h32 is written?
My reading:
20h58
